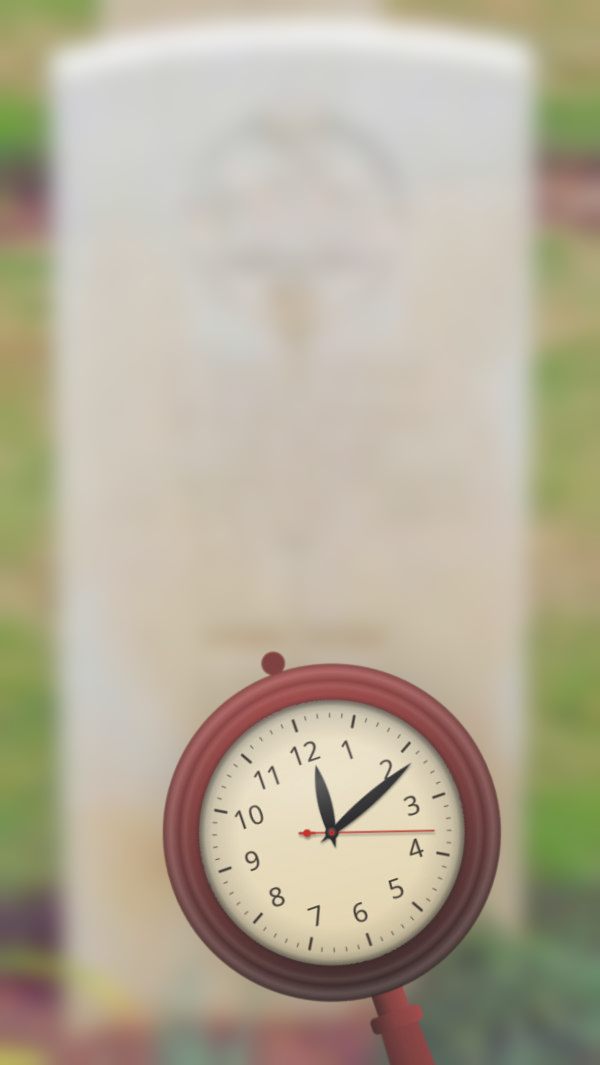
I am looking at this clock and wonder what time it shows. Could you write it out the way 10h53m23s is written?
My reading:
12h11m18s
